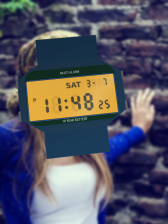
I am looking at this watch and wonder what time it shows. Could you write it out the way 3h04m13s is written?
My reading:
11h48m25s
